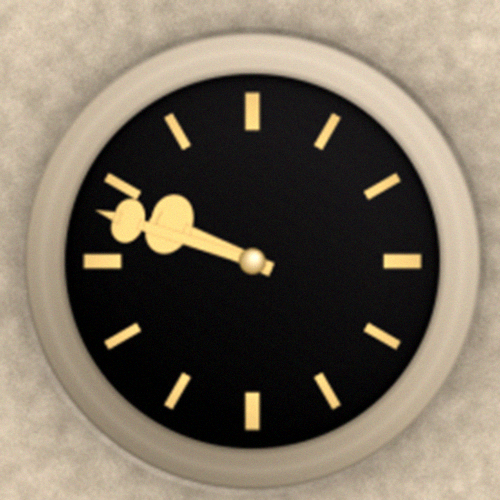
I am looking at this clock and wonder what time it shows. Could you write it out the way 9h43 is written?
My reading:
9h48
